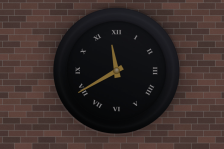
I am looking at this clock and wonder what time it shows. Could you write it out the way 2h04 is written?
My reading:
11h40
